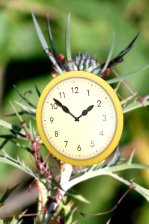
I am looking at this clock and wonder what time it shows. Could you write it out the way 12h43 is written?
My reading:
1h52
